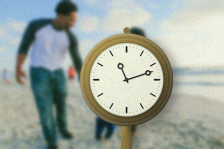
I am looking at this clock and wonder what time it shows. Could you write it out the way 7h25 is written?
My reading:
11h12
